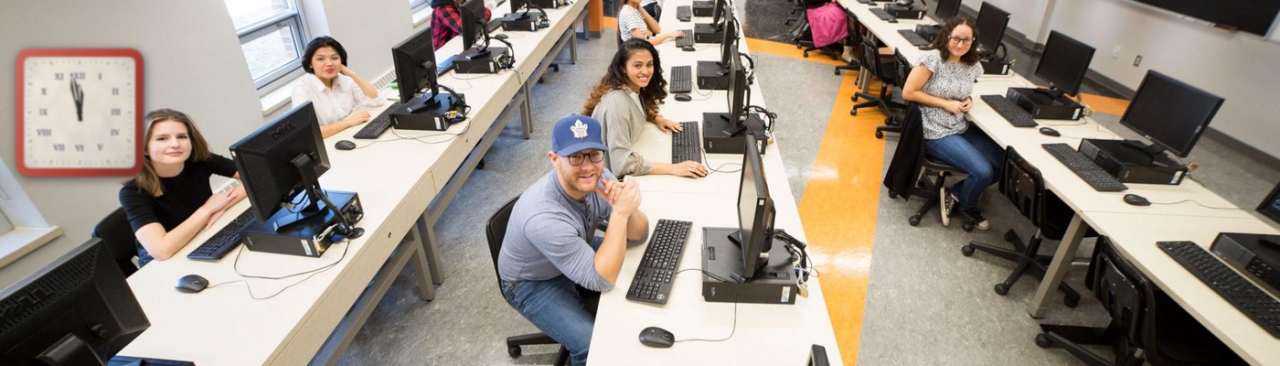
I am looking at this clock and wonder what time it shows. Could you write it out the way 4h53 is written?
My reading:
11h58
